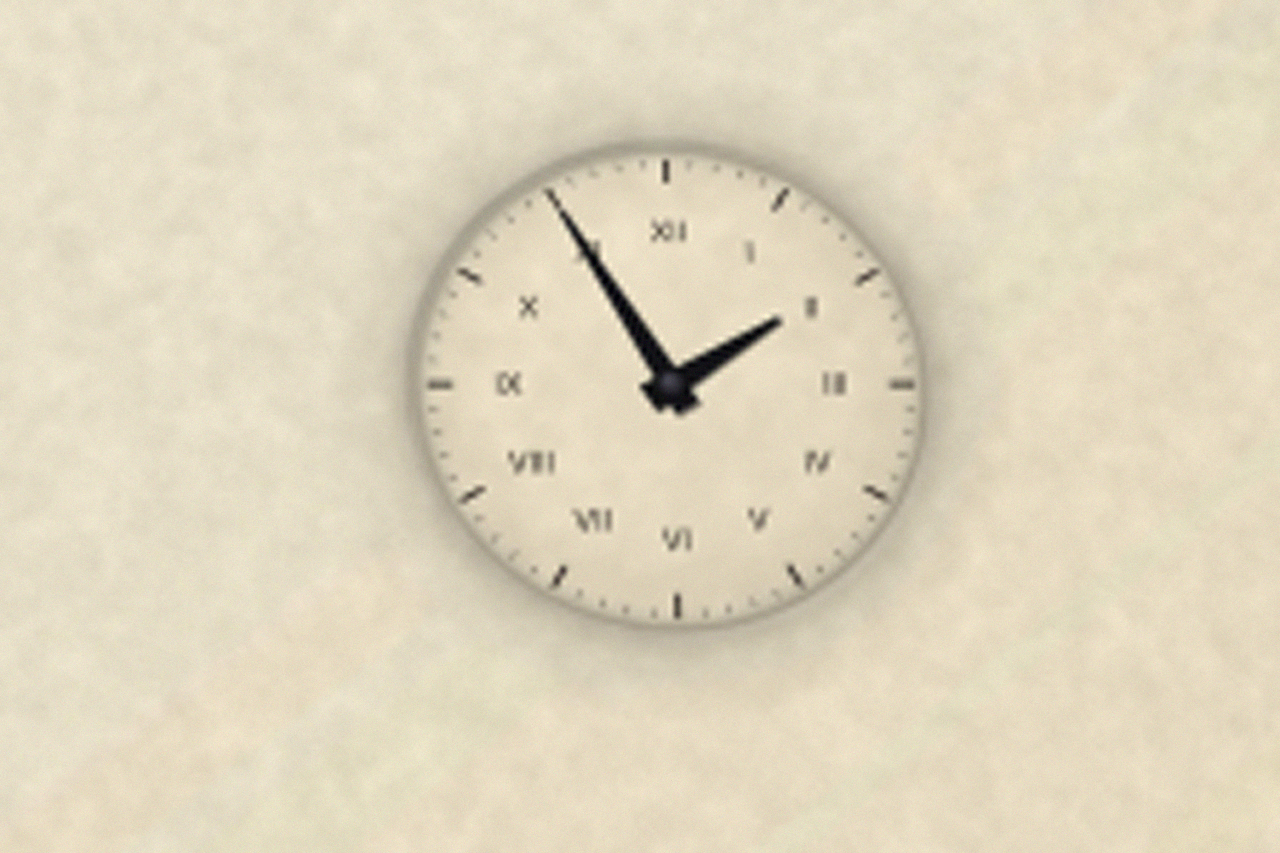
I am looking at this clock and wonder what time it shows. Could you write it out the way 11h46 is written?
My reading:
1h55
